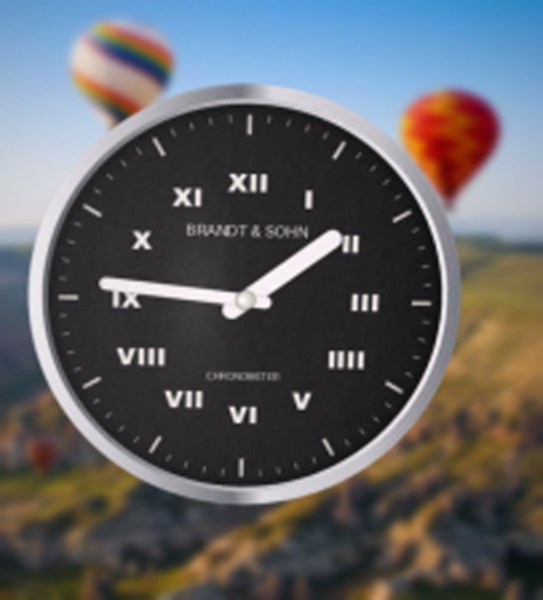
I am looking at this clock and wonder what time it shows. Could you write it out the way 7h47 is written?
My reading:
1h46
